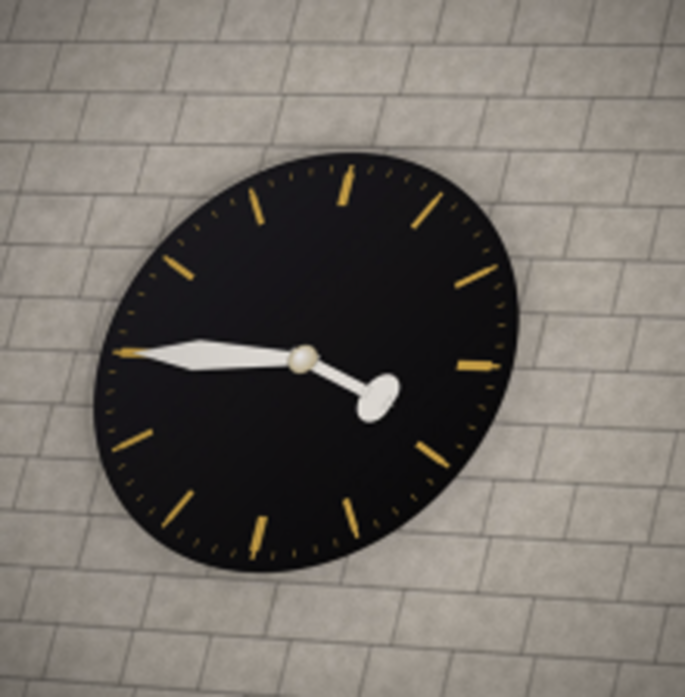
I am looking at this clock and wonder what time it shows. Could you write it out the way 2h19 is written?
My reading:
3h45
